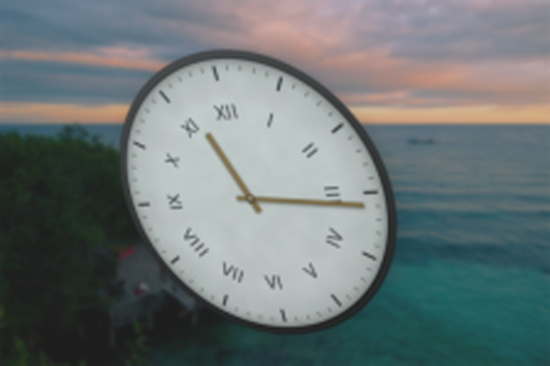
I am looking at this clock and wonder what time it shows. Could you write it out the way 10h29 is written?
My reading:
11h16
